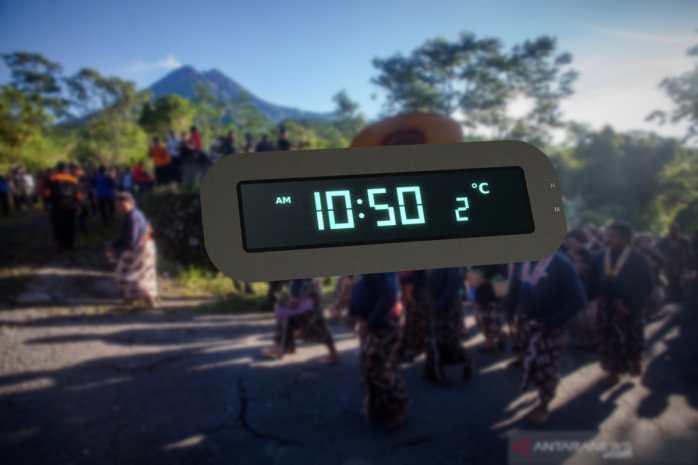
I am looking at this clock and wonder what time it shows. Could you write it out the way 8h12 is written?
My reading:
10h50
